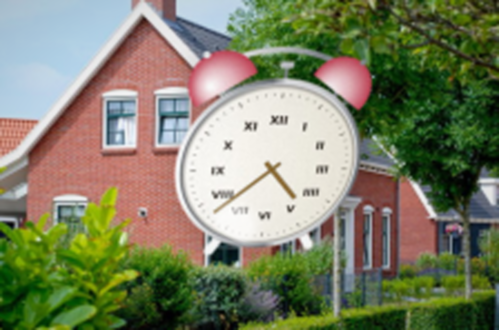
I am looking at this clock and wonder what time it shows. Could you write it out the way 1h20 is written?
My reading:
4h38
